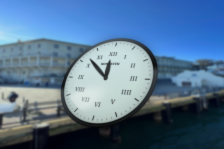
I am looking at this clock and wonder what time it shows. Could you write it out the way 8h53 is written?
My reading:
11h52
